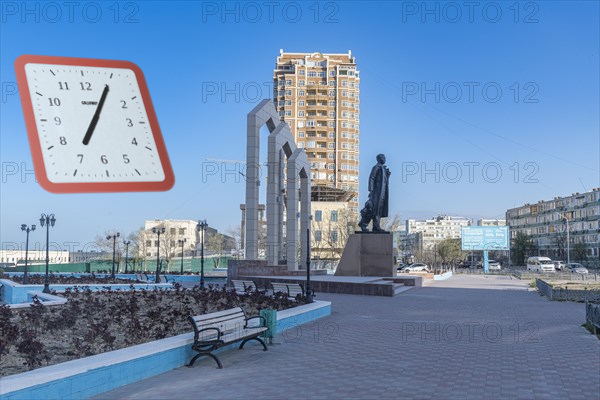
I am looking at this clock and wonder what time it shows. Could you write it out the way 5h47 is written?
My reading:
7h05
